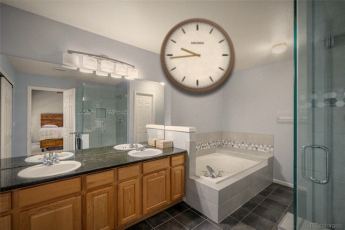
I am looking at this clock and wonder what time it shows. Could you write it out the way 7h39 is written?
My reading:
9h44
